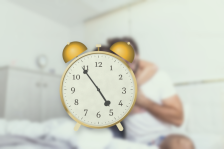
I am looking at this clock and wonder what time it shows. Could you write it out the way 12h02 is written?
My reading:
4h54
